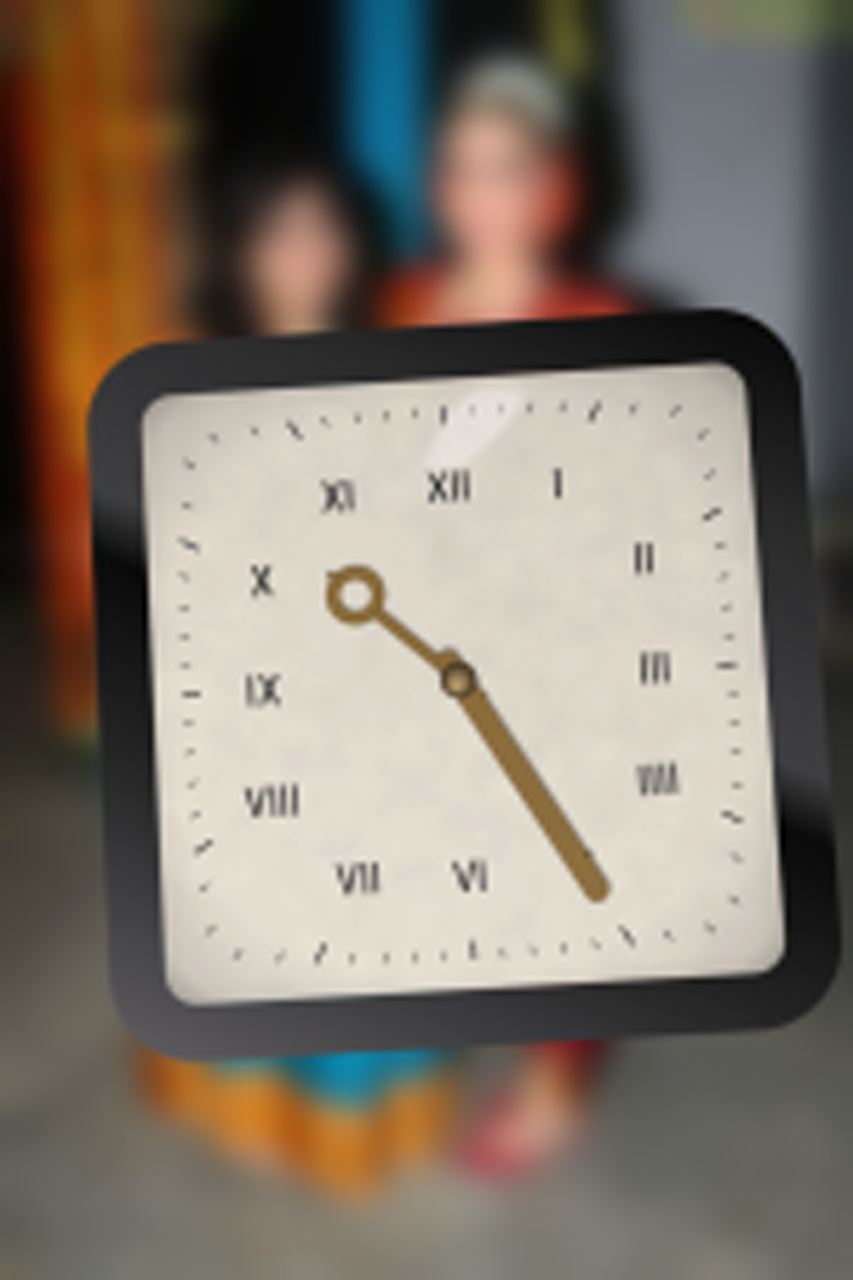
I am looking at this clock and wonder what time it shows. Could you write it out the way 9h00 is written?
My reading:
10h25
